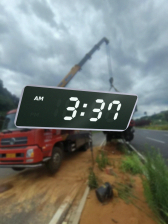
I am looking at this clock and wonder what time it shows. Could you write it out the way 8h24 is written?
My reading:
3h37
